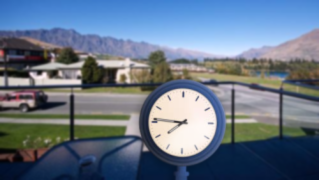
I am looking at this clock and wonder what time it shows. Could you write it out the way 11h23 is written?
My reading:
7h46
